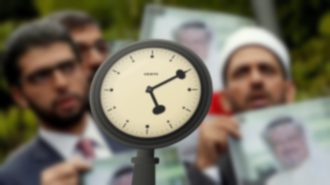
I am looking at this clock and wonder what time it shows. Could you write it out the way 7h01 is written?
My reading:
5h10
